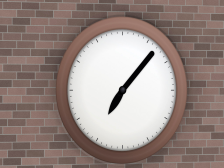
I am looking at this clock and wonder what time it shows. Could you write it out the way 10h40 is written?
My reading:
7h07
